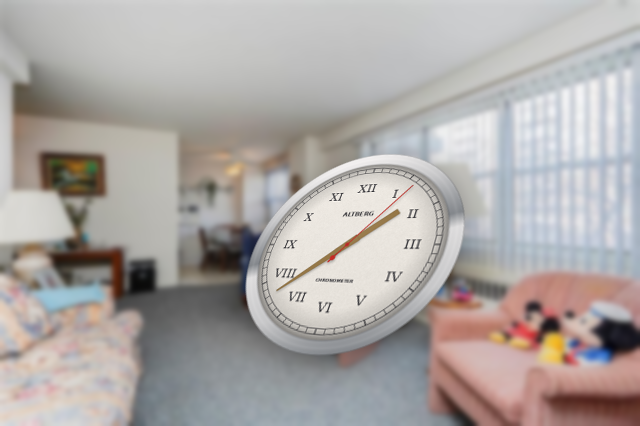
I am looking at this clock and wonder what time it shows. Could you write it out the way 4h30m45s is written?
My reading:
1h38m06s
